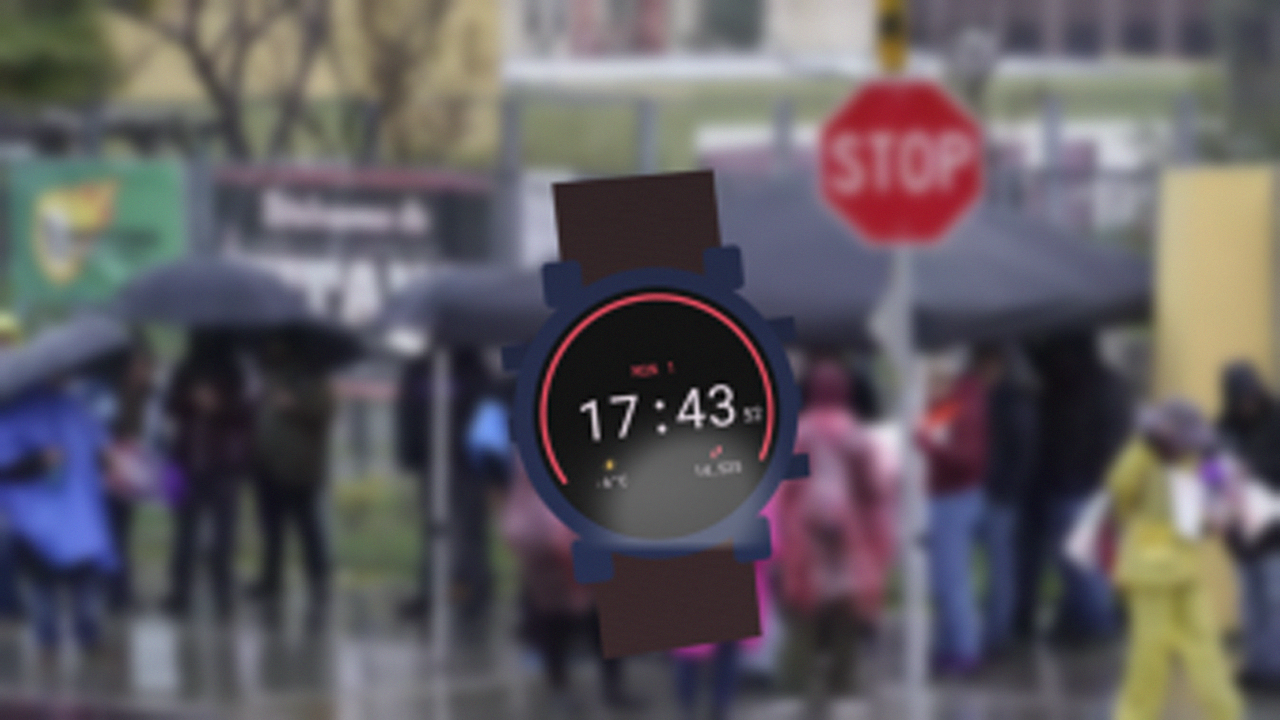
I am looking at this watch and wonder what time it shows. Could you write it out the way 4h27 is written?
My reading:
17h43
